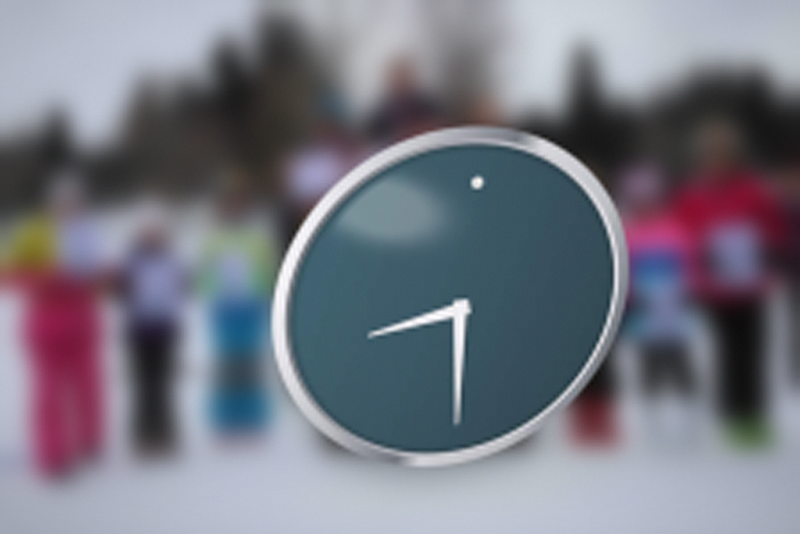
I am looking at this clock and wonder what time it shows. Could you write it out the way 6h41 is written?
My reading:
8h29
